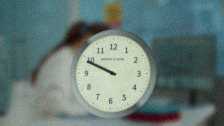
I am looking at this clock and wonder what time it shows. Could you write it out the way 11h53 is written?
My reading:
9h49
